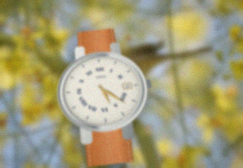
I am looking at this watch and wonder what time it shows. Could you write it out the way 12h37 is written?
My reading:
5h22
